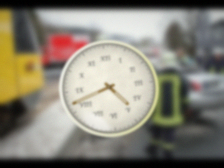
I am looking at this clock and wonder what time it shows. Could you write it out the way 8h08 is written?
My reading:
4h42
